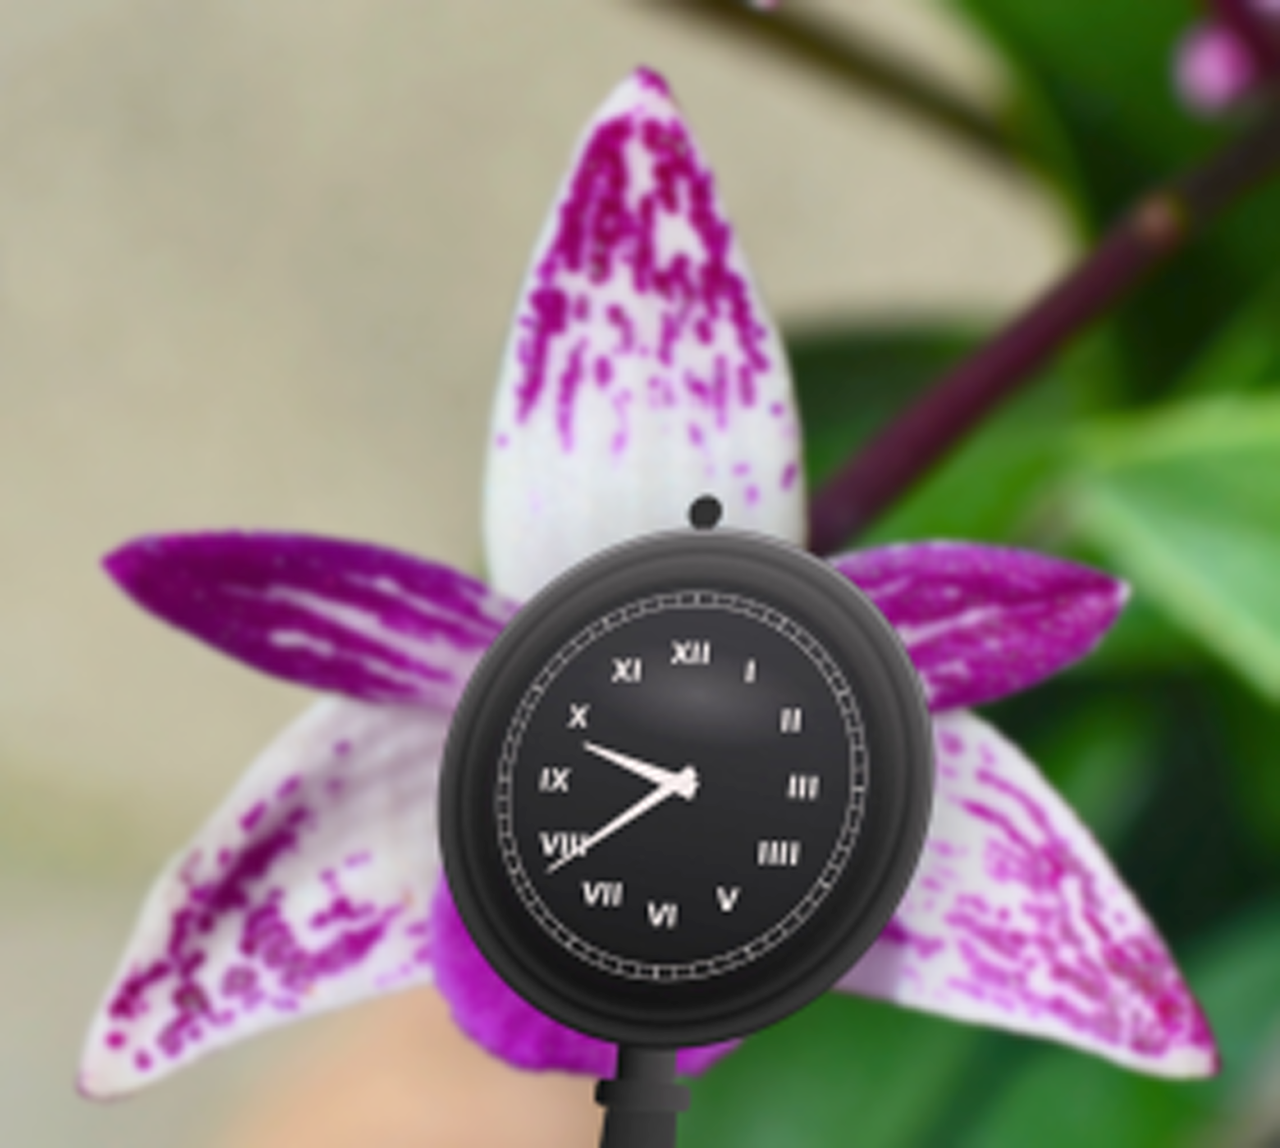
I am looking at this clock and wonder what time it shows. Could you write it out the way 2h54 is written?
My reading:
9h39
